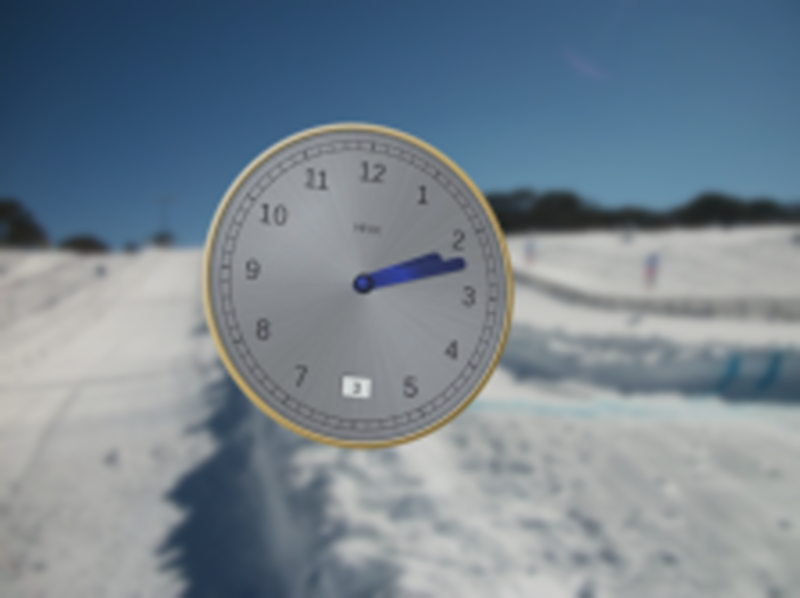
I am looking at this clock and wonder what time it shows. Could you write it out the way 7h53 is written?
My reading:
2h12
